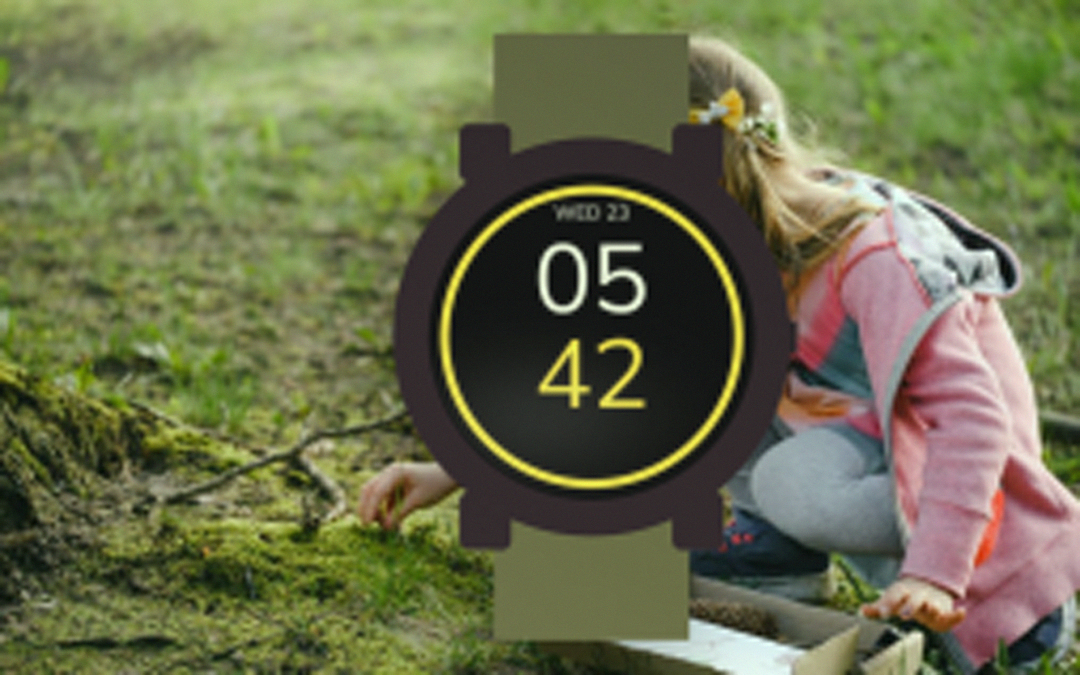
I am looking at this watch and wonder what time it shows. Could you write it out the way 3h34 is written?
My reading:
5h42
